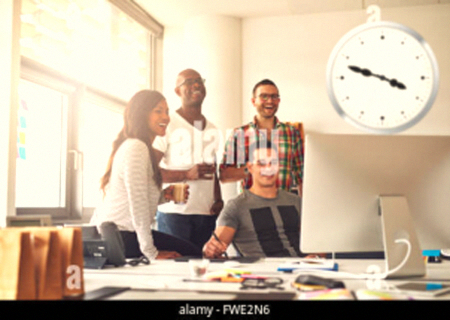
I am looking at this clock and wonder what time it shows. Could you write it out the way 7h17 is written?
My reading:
3h48
